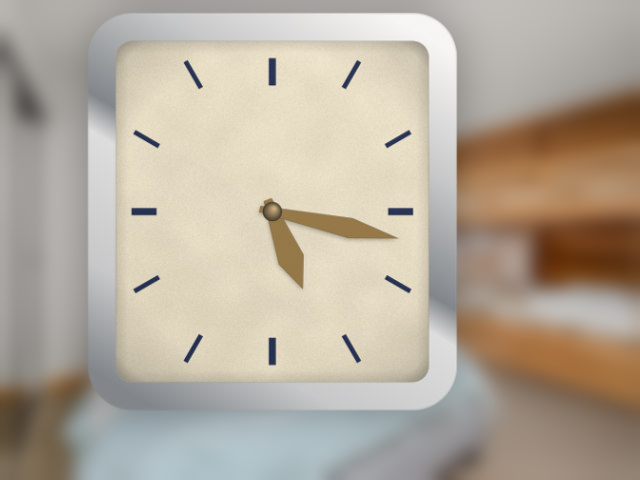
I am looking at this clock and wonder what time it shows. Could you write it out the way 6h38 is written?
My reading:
5h17
